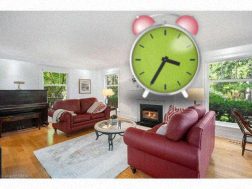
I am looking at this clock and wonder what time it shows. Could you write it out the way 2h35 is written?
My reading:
3h35
